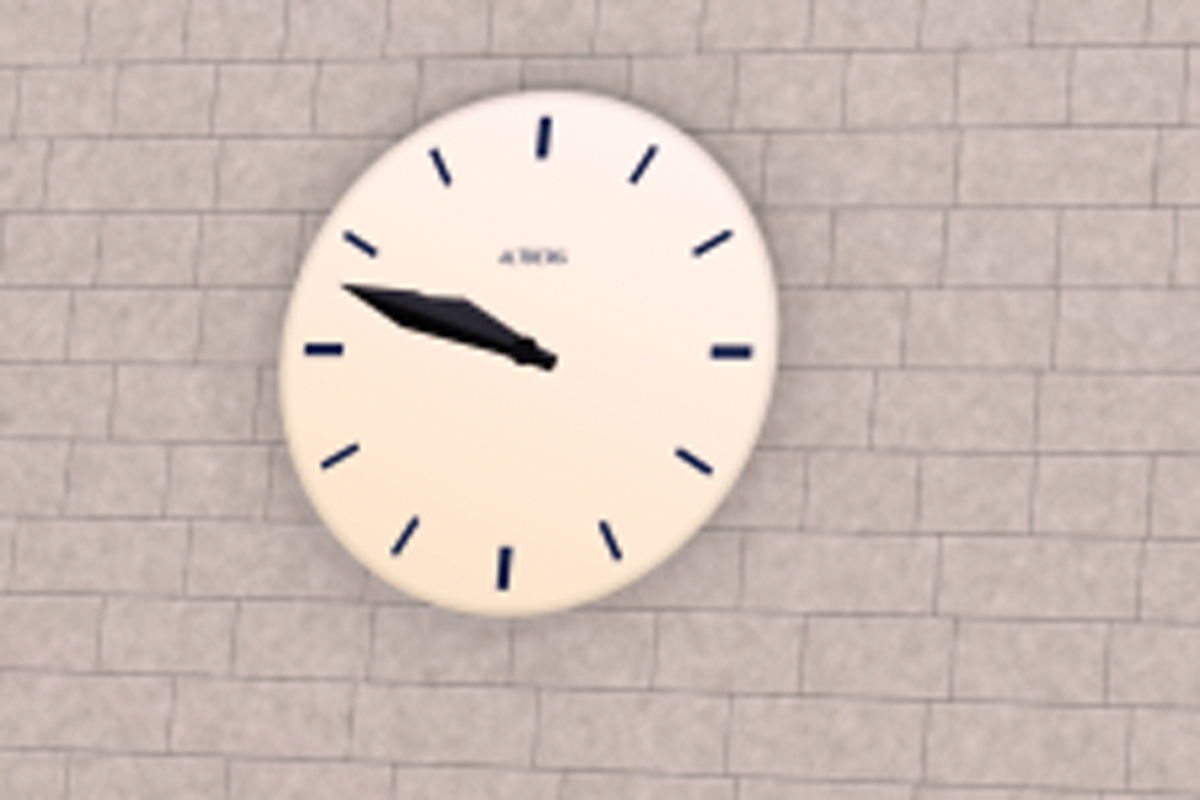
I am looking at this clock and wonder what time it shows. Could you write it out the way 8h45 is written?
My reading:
9h48
